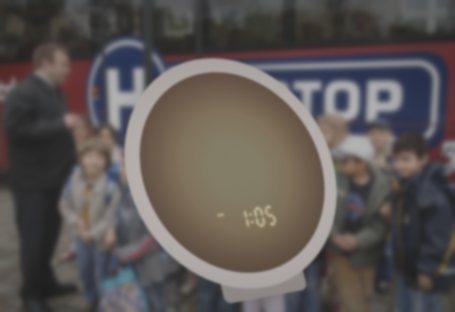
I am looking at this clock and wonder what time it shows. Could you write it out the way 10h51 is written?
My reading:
1h05
